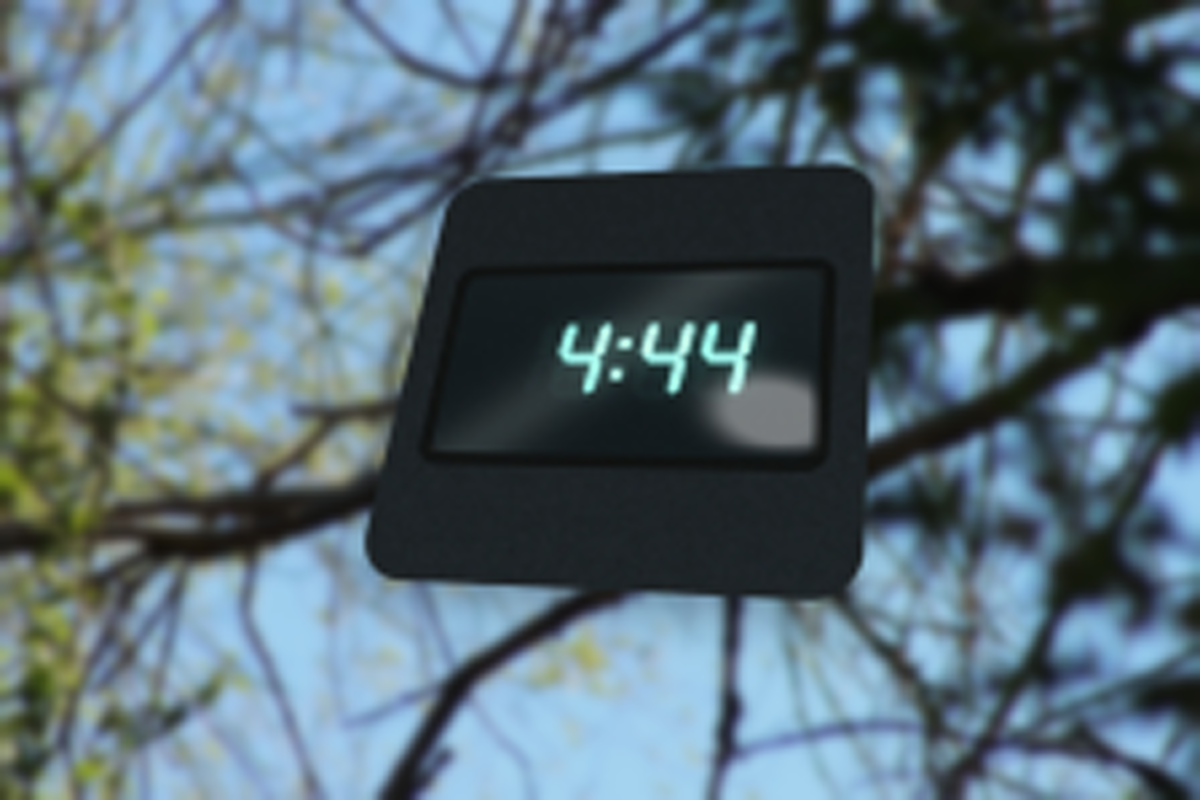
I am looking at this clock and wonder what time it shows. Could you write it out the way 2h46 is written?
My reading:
4h44
